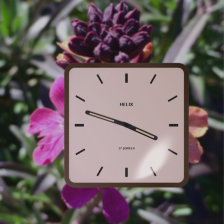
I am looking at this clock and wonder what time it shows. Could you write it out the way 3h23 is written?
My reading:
3h48
